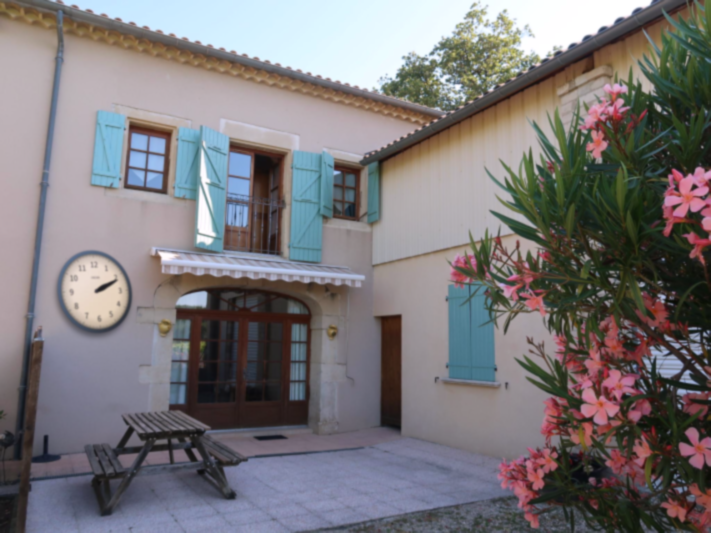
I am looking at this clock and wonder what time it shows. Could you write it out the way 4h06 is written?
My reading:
2h11
